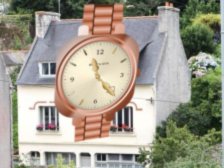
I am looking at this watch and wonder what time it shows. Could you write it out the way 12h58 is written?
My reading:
11h23
